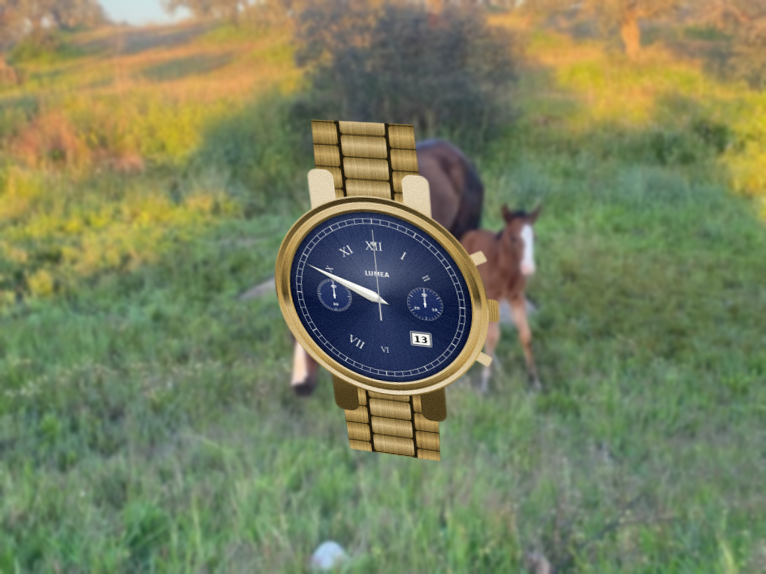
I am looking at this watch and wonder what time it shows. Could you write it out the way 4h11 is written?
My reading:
9h49
